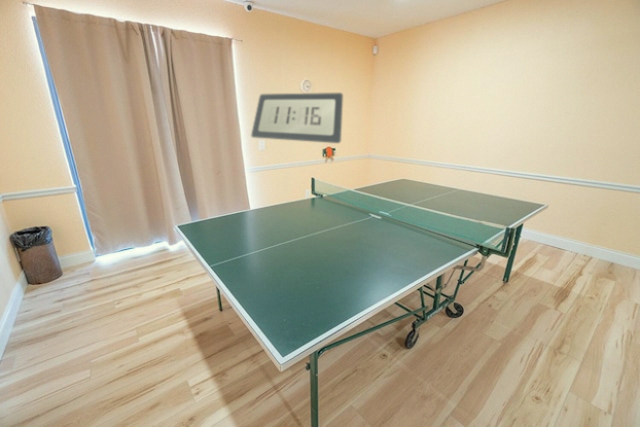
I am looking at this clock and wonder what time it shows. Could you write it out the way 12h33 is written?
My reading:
11h16
